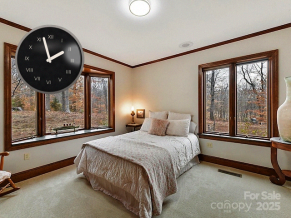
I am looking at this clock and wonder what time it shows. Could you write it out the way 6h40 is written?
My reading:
1h57
